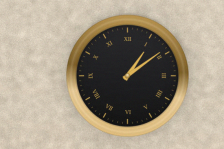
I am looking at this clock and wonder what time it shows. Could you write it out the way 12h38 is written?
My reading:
1h09
